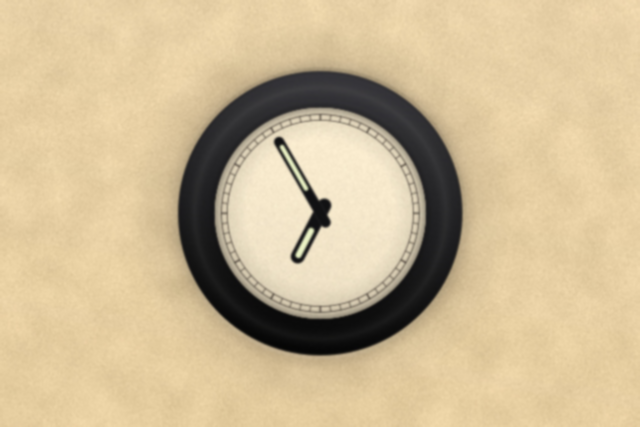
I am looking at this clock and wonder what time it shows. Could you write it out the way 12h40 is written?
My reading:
6h55
